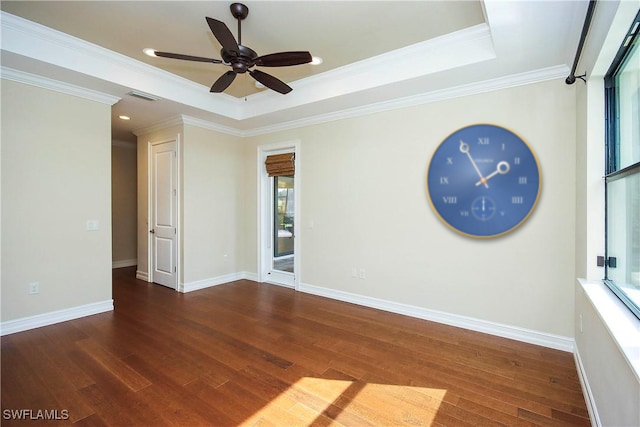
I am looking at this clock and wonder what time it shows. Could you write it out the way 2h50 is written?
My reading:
1h55
